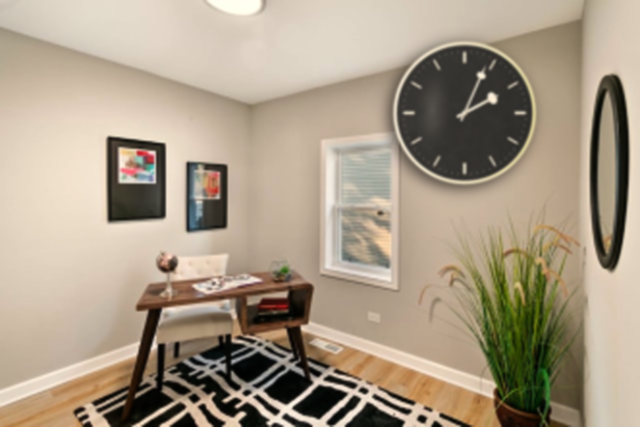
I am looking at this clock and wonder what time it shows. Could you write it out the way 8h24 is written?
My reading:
2h04
